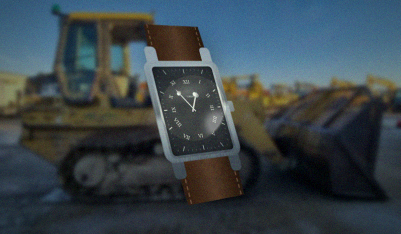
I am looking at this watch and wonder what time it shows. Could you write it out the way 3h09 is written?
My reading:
12h54
